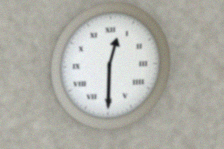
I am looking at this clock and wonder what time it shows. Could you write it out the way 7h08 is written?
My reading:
12h30
